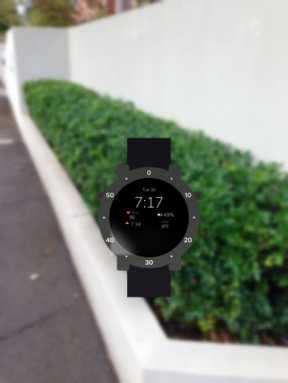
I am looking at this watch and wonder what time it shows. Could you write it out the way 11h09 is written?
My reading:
7h17
